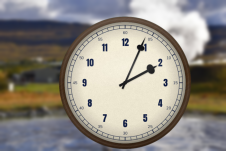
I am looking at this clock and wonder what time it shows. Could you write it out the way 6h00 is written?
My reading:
2h04
